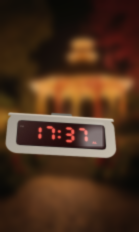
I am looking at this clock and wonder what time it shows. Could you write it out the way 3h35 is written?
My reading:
17h37
